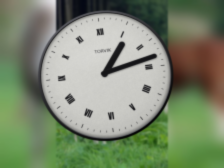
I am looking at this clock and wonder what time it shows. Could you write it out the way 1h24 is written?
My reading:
1h13
